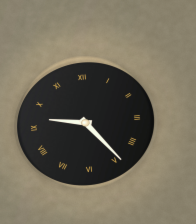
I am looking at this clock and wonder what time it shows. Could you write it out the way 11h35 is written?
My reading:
9h24
